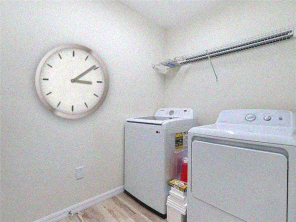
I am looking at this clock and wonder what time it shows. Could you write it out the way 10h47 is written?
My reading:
3h09
